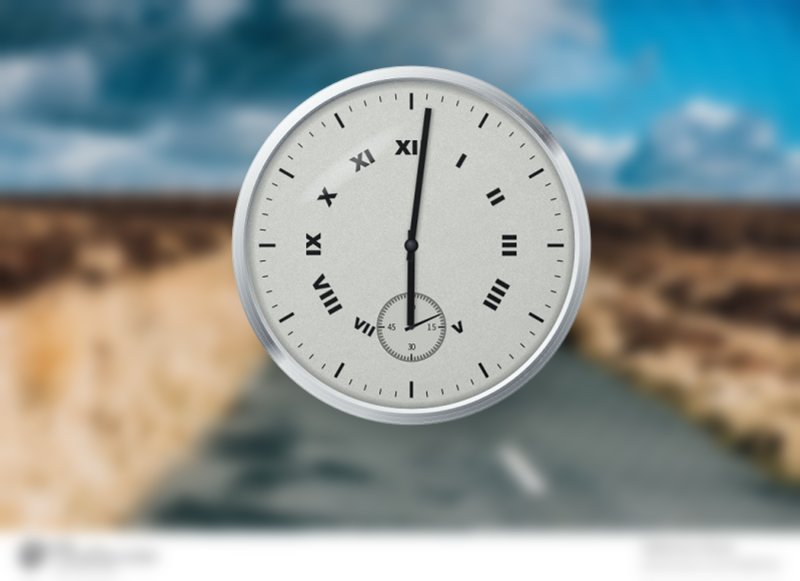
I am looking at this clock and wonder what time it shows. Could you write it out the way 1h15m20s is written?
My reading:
6h01m11s
